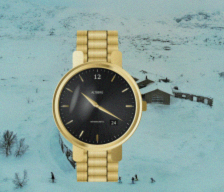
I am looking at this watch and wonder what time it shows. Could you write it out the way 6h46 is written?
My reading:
10h20
